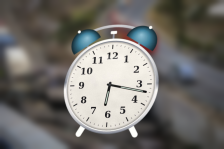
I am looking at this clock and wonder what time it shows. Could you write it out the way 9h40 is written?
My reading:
6h17
